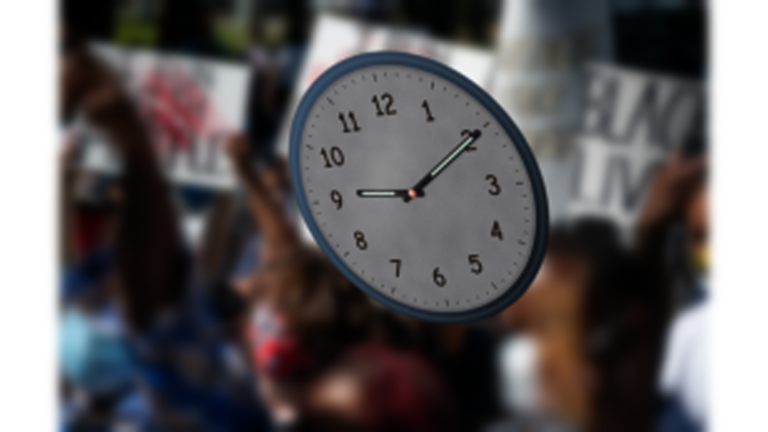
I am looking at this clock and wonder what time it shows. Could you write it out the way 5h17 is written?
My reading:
9h10
